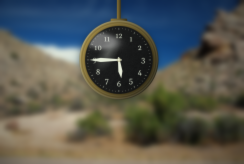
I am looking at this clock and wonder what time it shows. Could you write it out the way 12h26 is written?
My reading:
5h45
